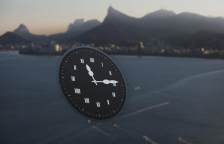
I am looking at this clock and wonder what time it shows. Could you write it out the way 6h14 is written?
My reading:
11h14
